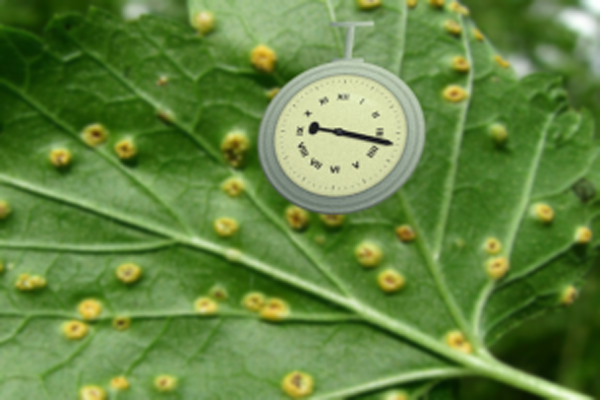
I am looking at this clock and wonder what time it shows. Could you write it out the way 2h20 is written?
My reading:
9h17
